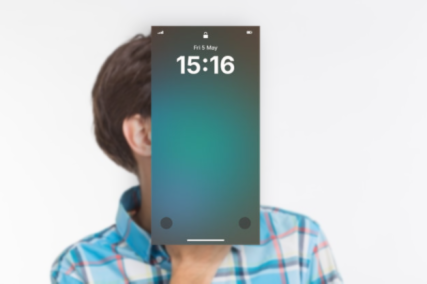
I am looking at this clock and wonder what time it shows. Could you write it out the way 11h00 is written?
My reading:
15h16
